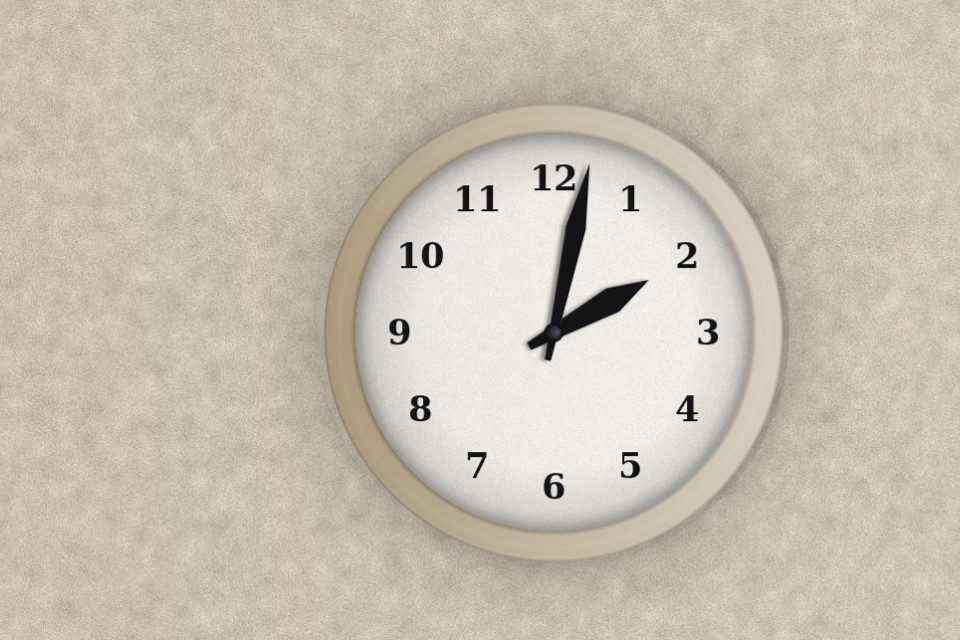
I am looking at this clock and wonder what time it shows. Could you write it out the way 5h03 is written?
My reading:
2h02
